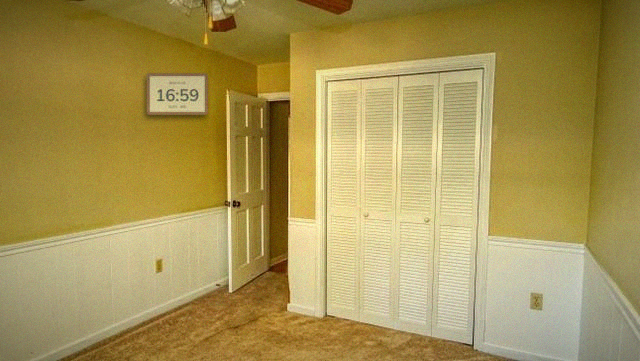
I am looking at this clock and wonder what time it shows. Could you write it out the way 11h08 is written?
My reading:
16h59
